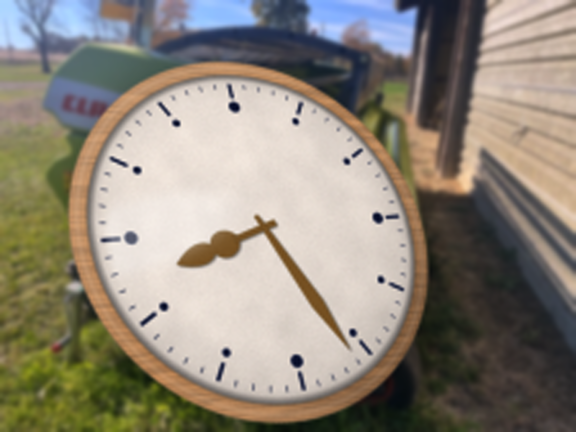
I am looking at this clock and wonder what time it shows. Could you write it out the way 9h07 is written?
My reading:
8h26
